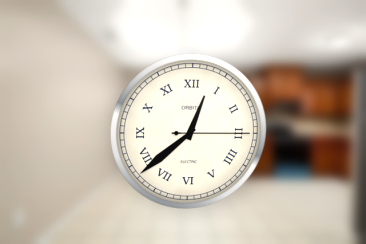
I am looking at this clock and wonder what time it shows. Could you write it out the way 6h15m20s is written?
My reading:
12h38m15s
